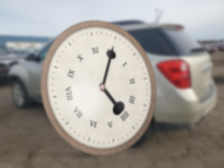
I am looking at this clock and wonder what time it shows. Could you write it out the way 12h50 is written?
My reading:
4h00
